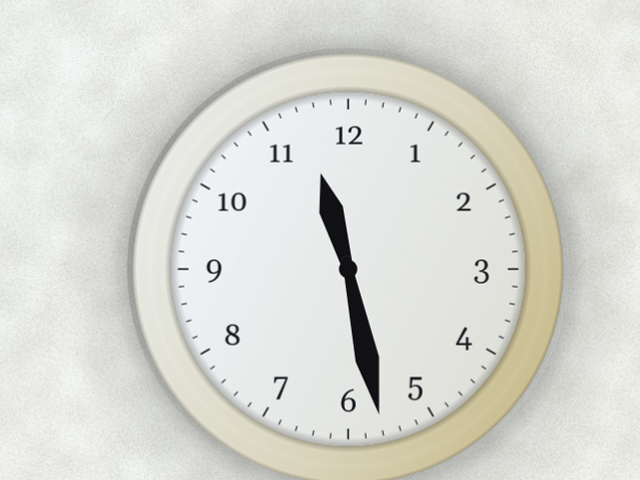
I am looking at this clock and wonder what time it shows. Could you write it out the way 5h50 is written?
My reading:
11h28
